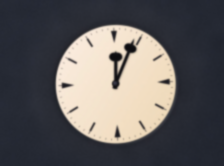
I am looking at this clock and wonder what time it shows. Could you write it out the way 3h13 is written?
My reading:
12h04
